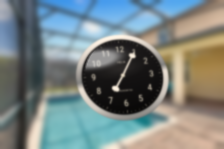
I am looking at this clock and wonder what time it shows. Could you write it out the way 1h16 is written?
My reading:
7h05
